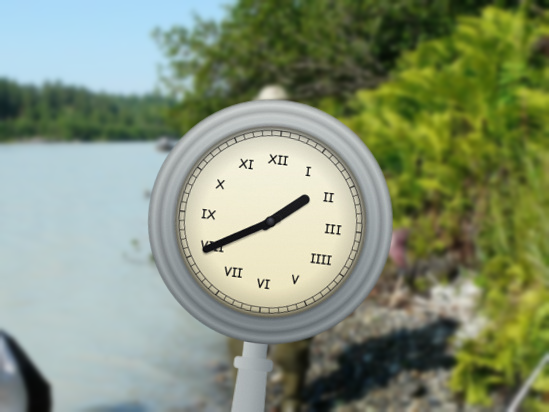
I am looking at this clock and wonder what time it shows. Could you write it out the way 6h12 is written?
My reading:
1h40
